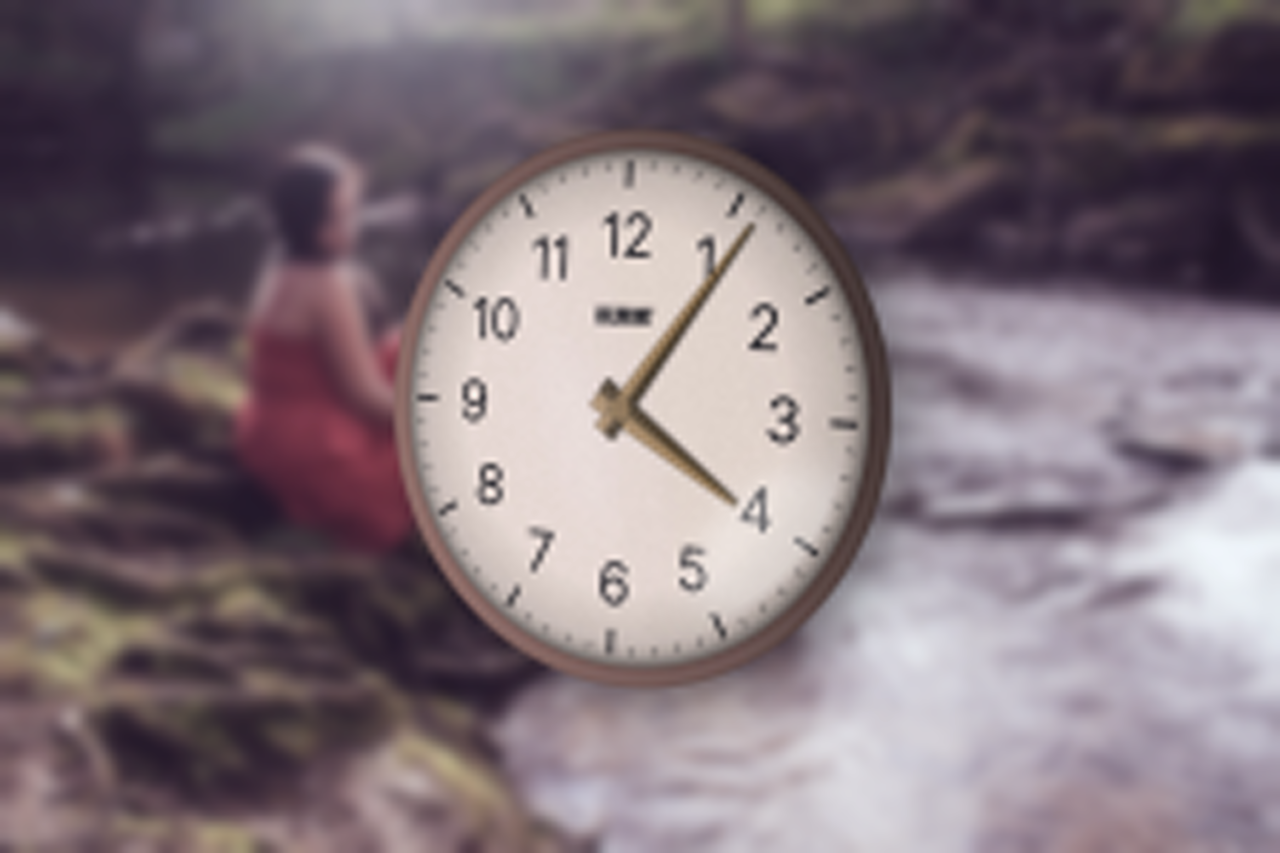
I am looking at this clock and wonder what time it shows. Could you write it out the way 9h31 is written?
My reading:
4h06
